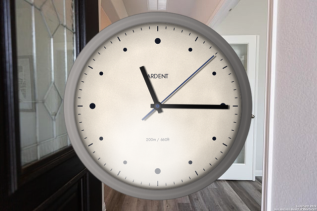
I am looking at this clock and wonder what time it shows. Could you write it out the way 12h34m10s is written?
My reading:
11h15m08s
